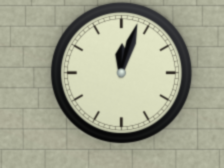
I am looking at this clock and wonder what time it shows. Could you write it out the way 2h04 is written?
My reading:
12h03
